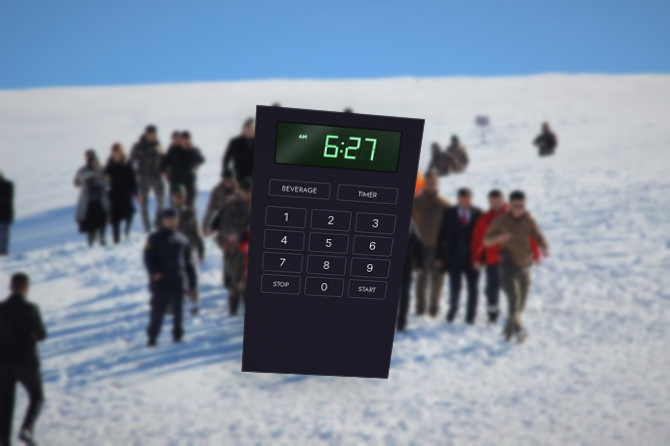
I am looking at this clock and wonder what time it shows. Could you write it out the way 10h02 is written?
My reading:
6h27
